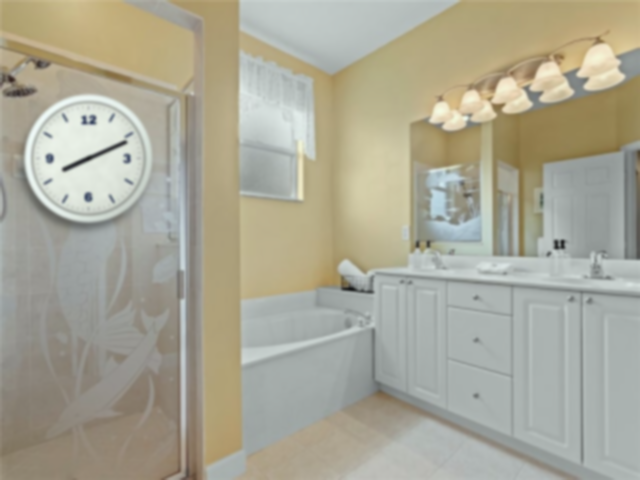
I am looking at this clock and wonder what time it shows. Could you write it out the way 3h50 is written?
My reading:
8h11
